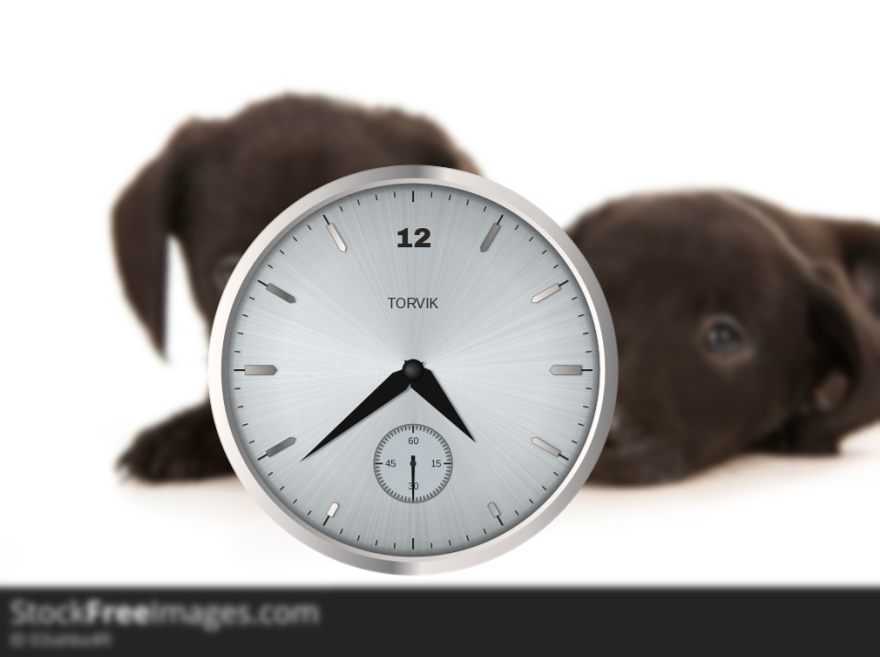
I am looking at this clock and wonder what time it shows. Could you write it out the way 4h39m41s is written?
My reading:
4h38m30s
